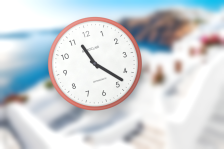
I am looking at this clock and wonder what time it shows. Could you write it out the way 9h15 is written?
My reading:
11h23
